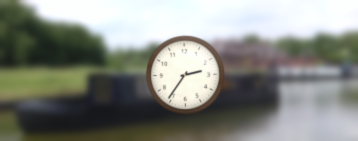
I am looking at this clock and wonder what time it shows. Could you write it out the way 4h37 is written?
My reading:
2h36
